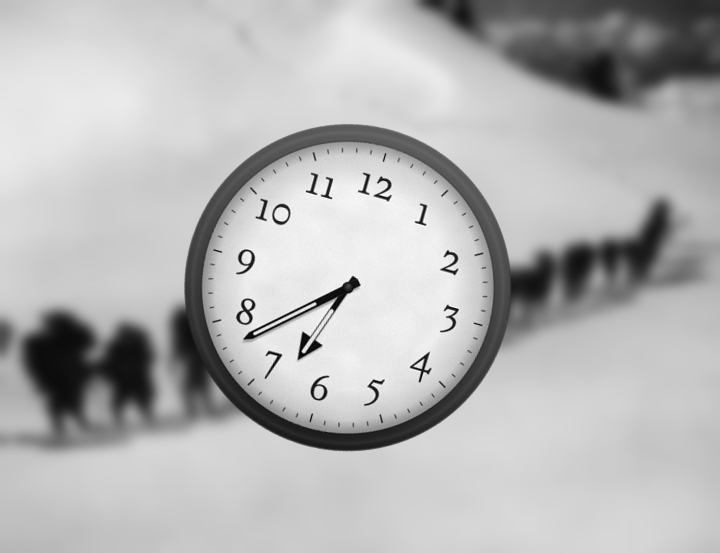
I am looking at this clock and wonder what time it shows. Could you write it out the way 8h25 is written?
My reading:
6h38
